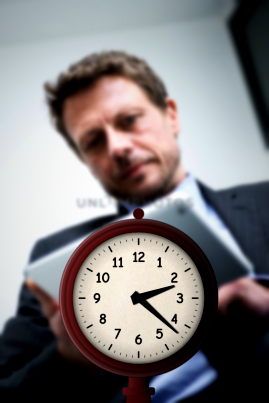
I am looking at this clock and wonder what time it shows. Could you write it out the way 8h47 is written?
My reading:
2h22
